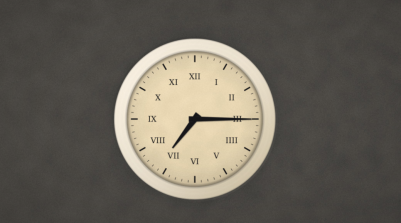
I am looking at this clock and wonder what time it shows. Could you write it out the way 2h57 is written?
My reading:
7h15
